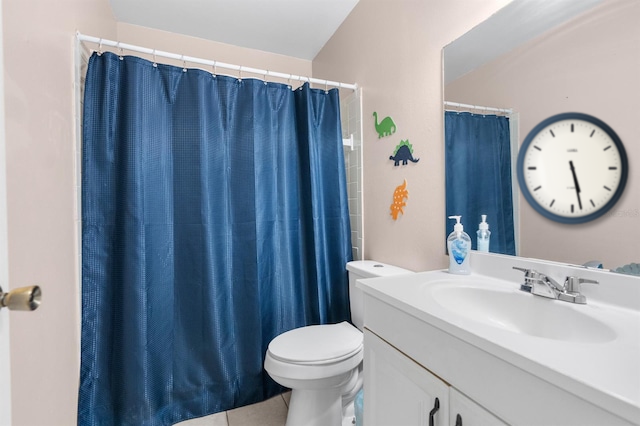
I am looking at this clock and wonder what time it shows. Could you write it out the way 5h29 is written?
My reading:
5h28
